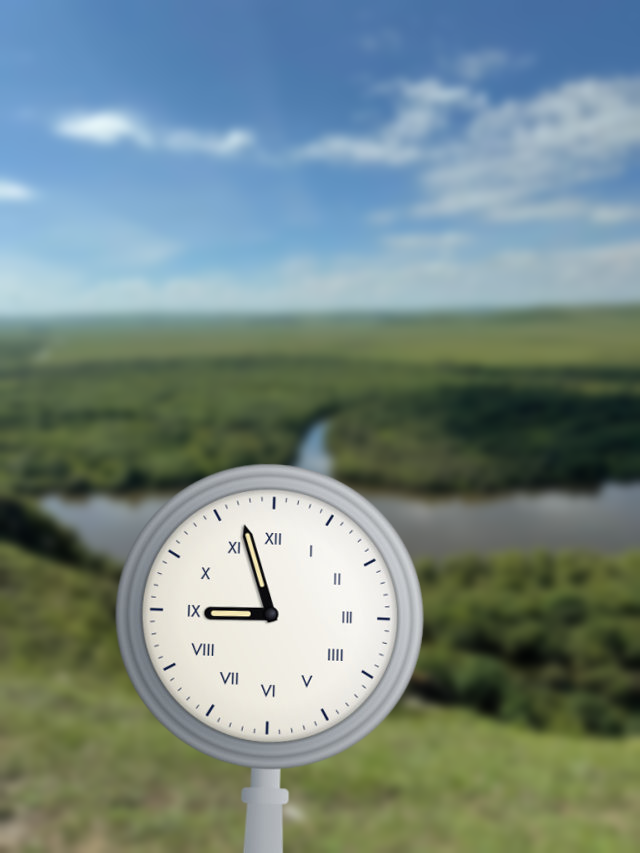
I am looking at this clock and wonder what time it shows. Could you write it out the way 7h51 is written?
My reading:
8h57
